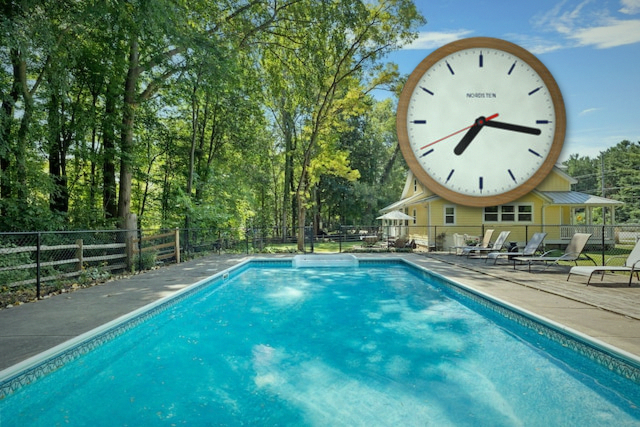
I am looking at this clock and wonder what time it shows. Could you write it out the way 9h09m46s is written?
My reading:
7h16m41s
